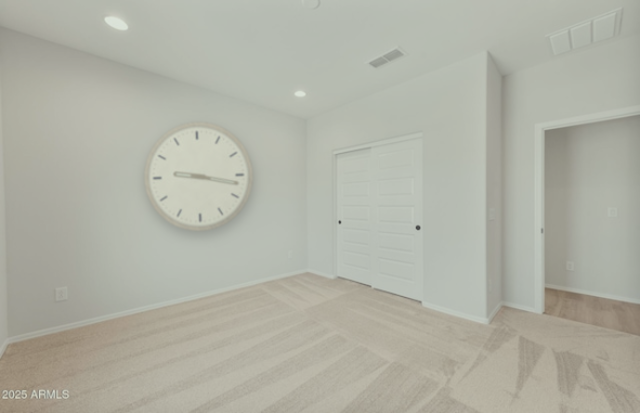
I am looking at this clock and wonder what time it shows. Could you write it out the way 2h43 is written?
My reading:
9h17
